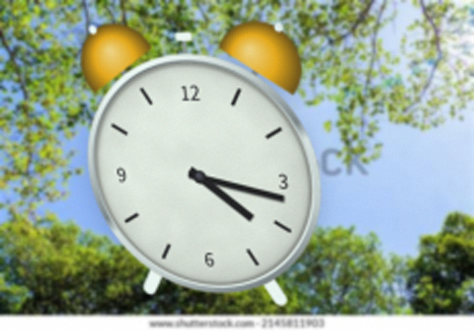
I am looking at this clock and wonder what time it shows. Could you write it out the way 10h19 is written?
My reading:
4h17
